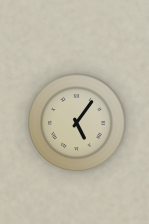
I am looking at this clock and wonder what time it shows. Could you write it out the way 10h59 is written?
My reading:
5h06
